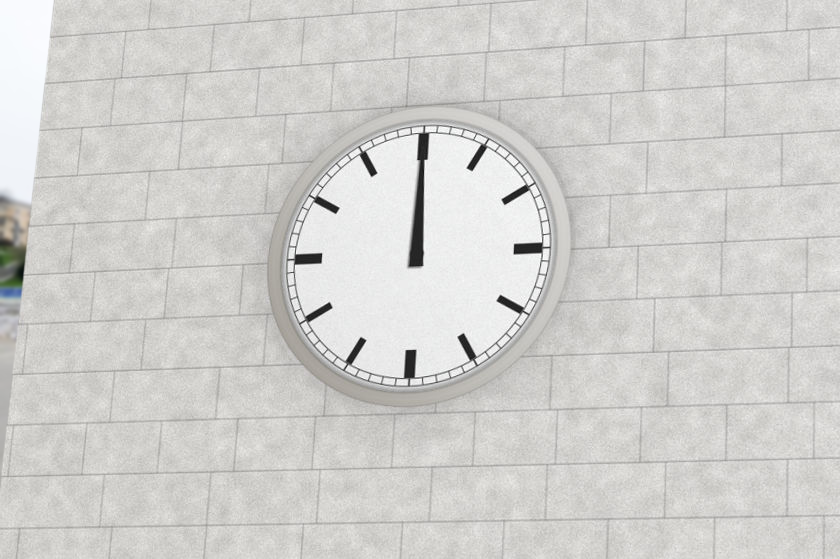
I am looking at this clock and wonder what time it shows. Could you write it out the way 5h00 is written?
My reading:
12h00
